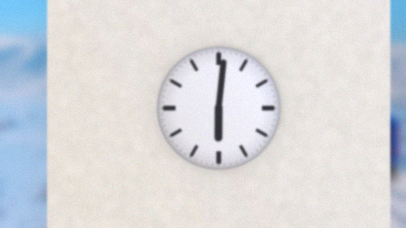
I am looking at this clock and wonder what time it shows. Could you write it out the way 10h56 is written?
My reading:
6h01
